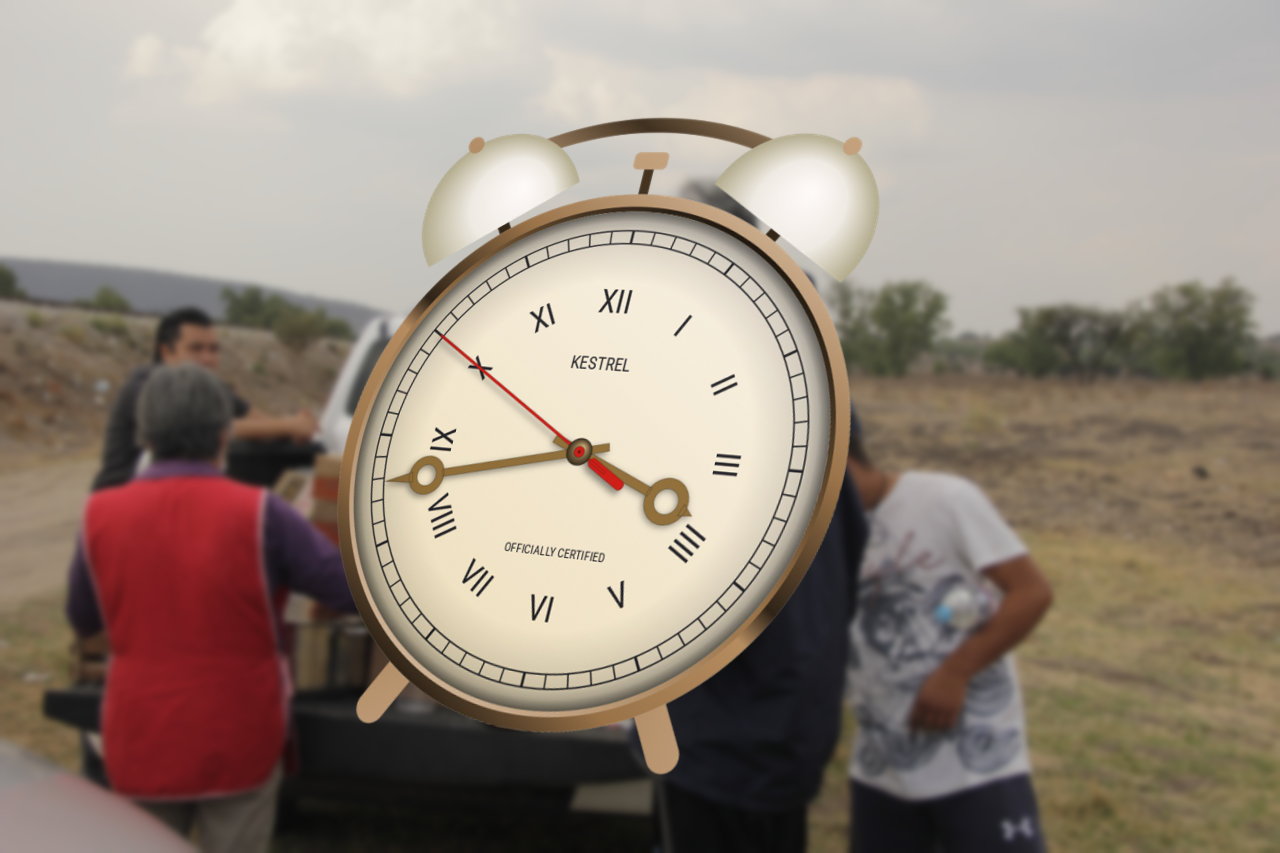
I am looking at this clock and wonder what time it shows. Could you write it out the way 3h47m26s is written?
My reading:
3h42m50s
